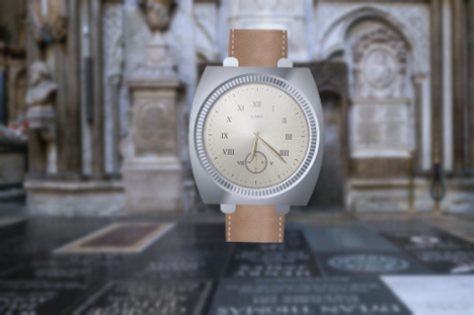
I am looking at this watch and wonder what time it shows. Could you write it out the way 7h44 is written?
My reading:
6h22
